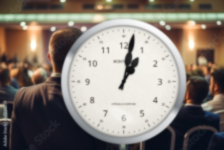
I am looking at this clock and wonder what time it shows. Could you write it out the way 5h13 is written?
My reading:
1h02
